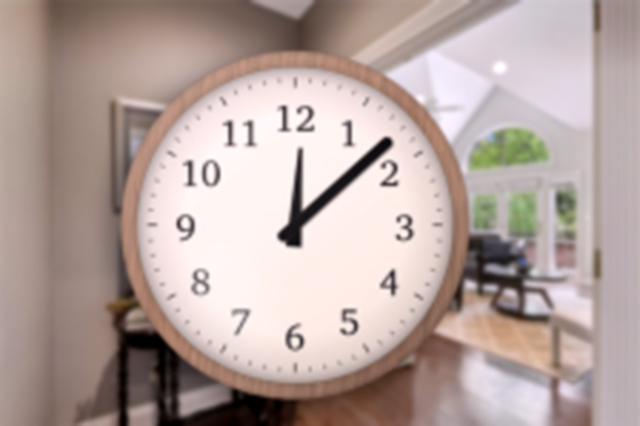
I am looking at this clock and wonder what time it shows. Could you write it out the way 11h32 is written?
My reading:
12h08
